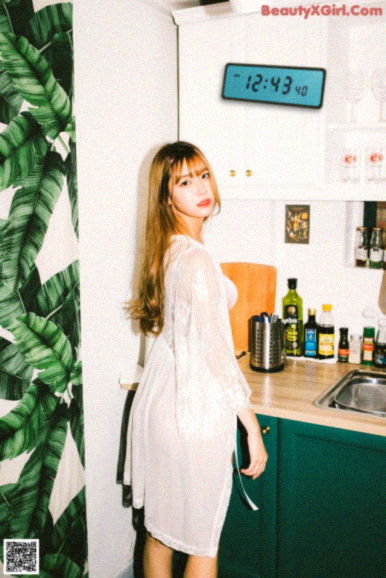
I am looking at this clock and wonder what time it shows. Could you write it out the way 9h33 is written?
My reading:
12h43
